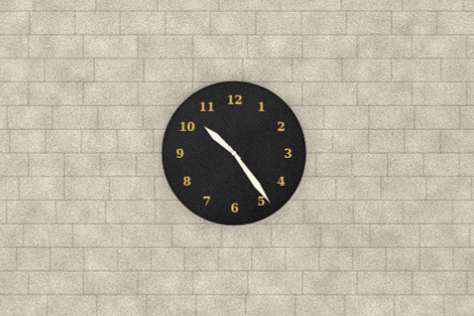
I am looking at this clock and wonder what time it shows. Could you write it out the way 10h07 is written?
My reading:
10h24
